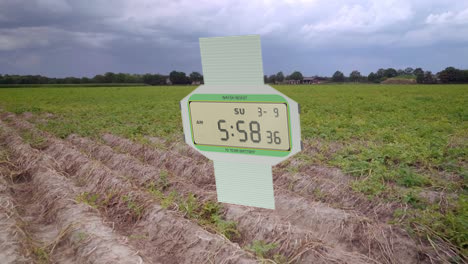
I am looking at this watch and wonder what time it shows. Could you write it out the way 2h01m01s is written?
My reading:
5h58m36s
